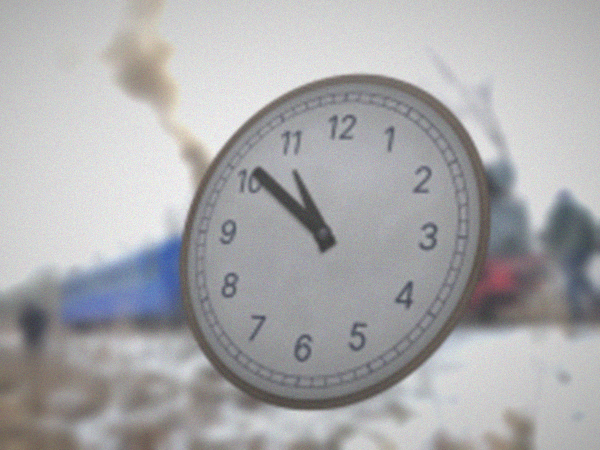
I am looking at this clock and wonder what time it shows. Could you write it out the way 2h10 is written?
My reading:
10h51
